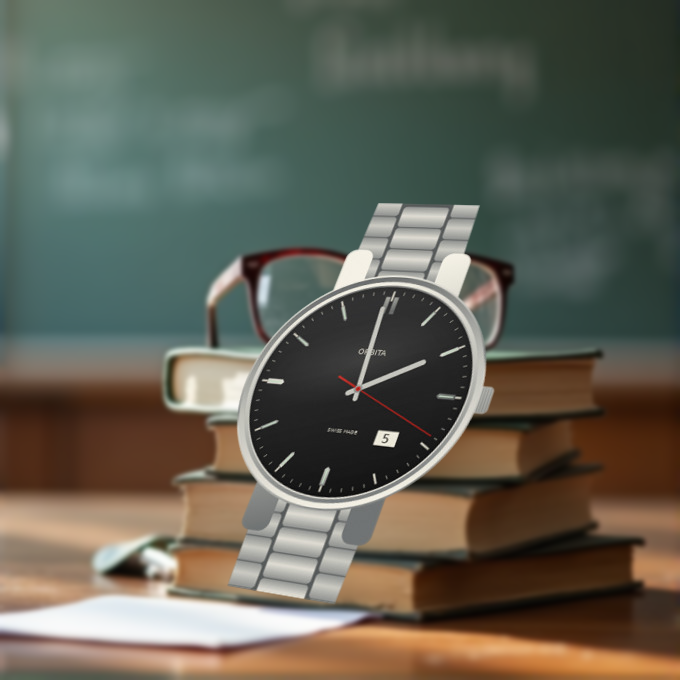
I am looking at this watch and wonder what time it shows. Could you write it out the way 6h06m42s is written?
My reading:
1h59m19s
